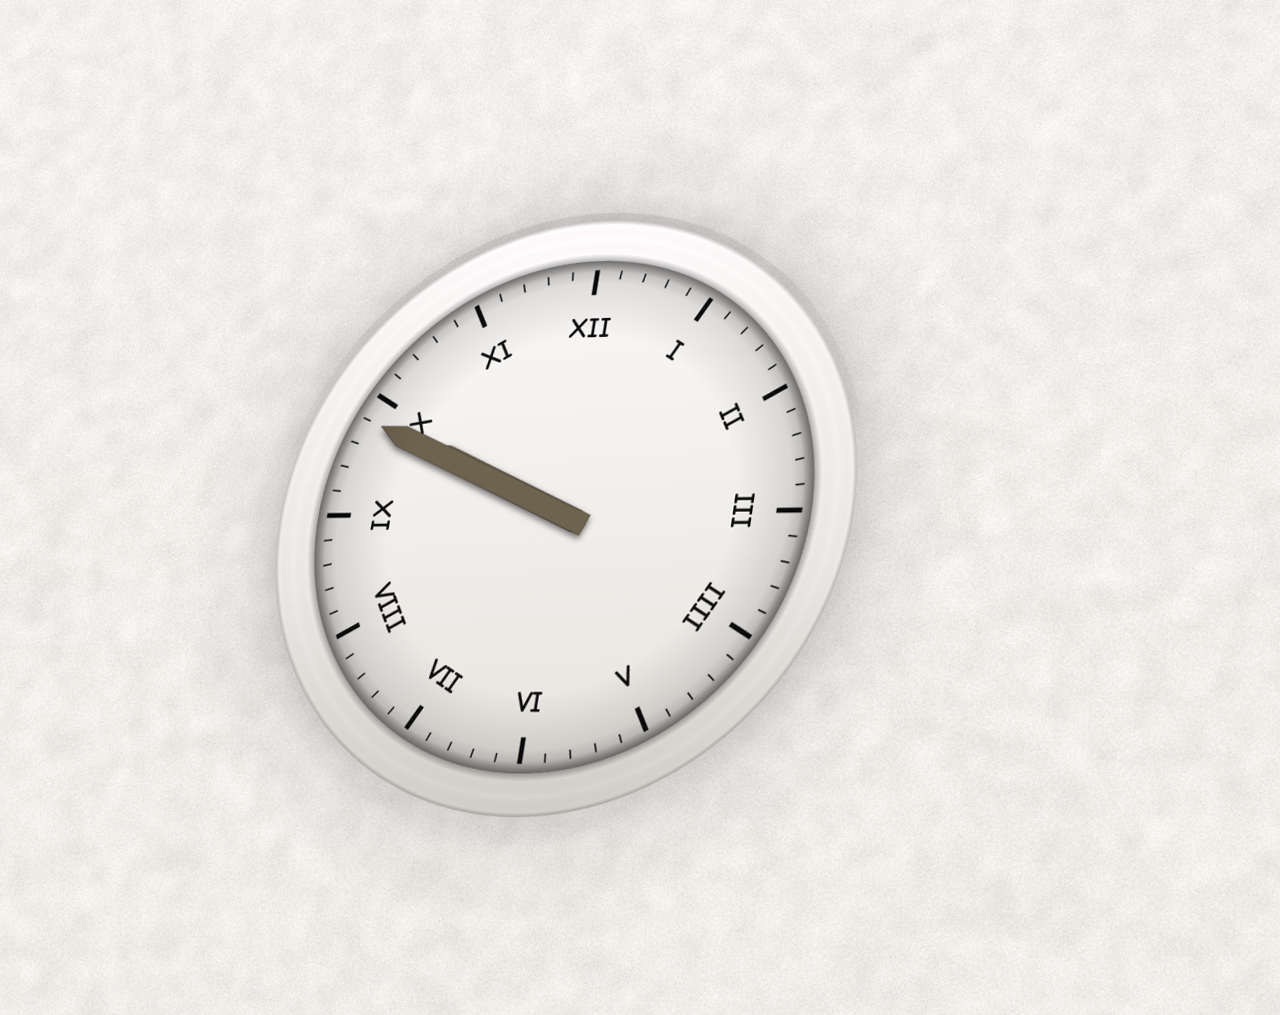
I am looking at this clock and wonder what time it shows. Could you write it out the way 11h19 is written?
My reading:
9h49
